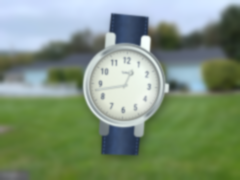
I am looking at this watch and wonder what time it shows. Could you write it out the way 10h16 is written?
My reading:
12h43
